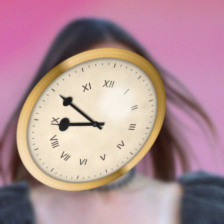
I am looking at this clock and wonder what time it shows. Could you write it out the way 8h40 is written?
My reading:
8h50
